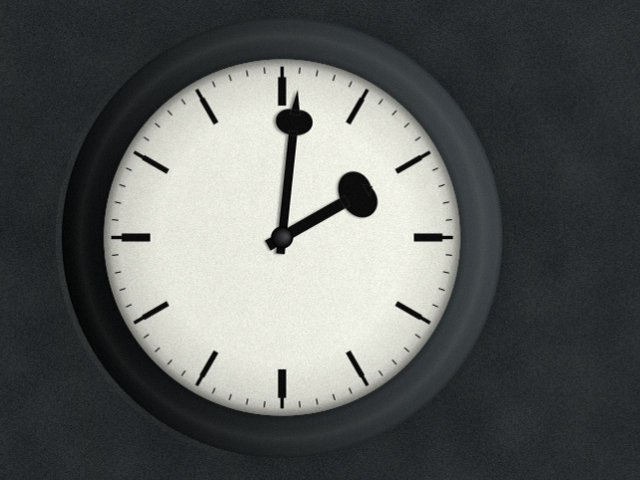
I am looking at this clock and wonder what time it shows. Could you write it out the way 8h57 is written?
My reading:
2h01
